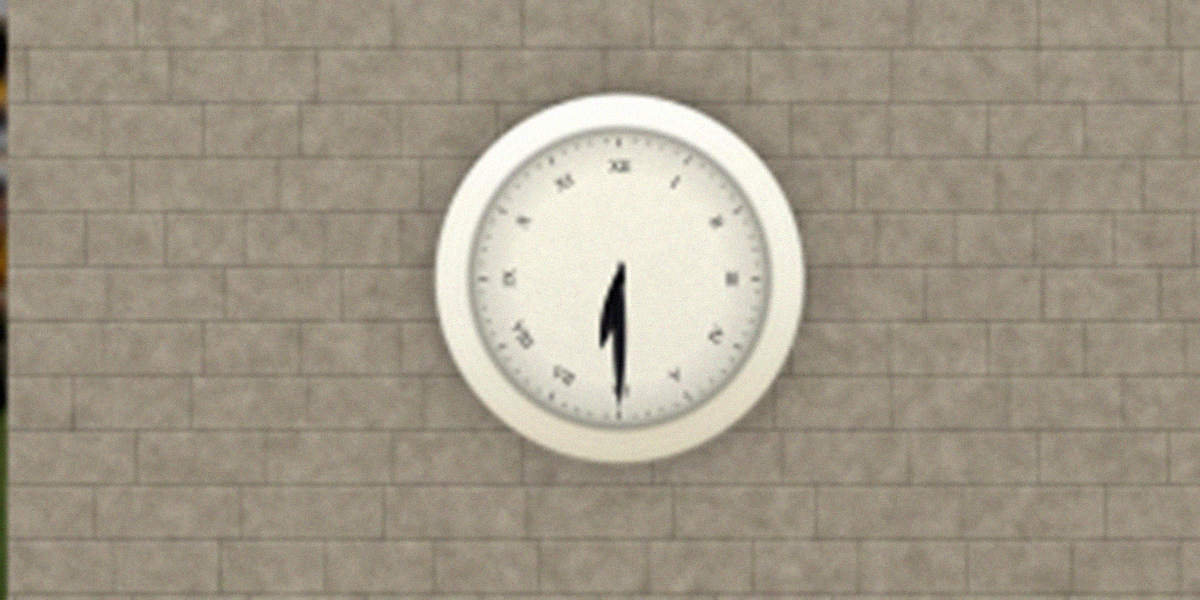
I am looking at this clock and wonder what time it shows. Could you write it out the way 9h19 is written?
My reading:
6h30
